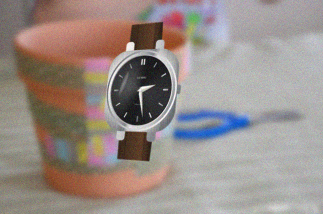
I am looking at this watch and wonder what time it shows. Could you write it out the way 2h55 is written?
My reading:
2h28
